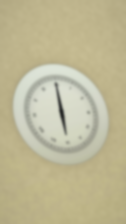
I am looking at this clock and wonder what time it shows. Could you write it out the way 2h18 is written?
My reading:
6h00
